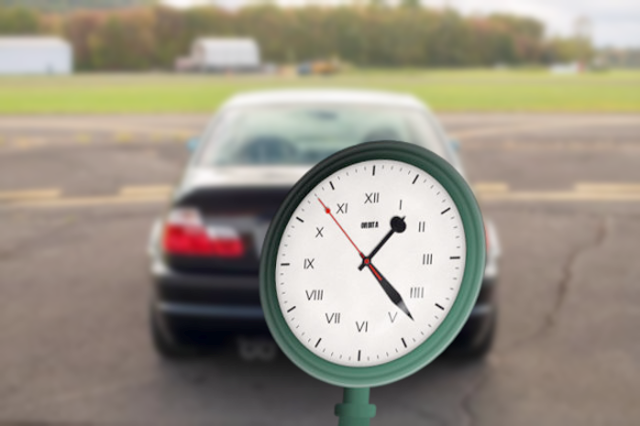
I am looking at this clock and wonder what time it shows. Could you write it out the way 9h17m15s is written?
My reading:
1h22m53s
